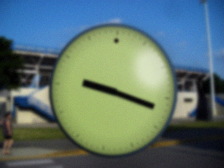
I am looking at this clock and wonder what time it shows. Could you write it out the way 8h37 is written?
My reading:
9h17
